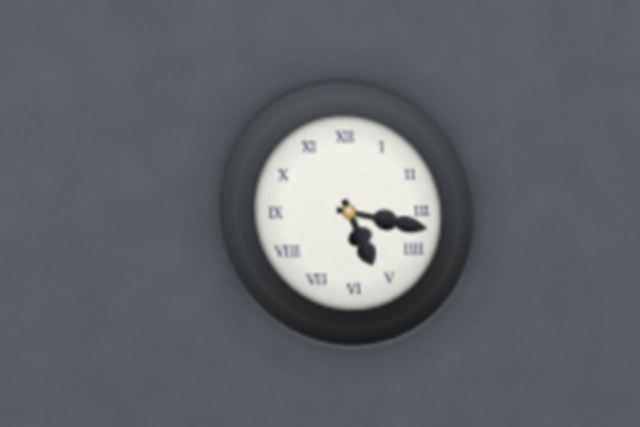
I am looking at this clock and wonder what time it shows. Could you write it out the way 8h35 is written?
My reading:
5h17
